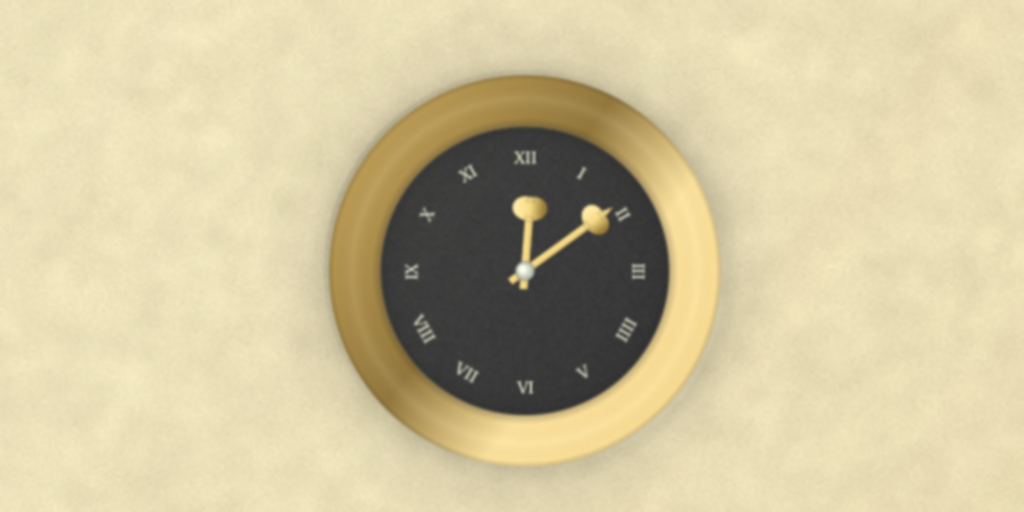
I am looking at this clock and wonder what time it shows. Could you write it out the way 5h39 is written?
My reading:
12h09
